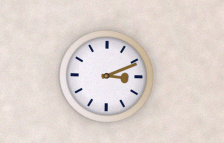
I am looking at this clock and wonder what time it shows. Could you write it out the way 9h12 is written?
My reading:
3h11
